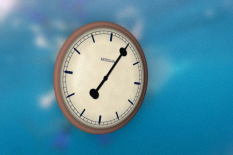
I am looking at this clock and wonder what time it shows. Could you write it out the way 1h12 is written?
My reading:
7h05
